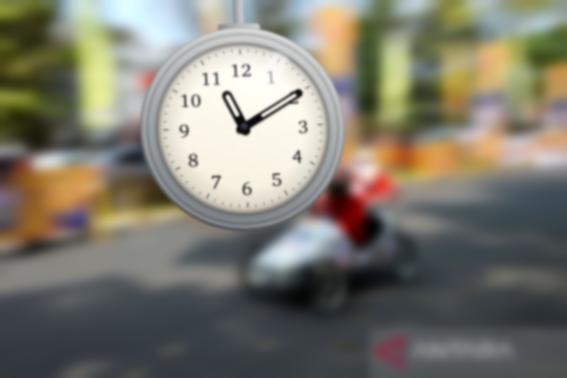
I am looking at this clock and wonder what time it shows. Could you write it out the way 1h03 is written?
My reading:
11h10
